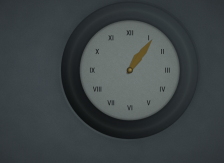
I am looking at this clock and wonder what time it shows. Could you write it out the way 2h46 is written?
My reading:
1h06
